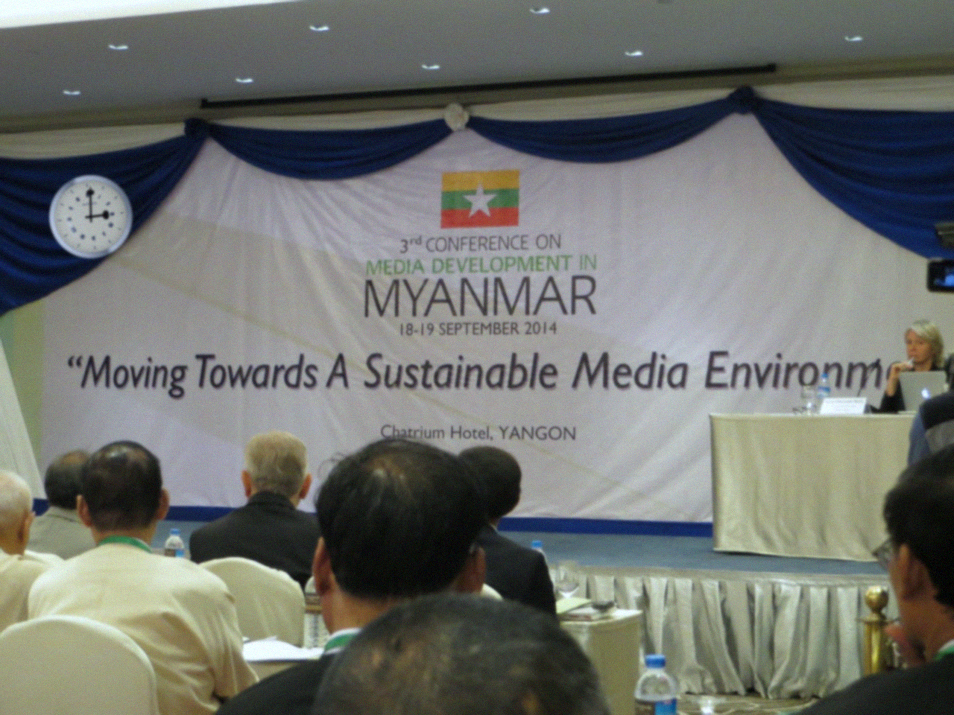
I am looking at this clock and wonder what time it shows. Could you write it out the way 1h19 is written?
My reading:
3h01
